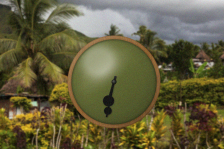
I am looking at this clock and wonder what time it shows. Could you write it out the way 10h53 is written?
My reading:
6h32
